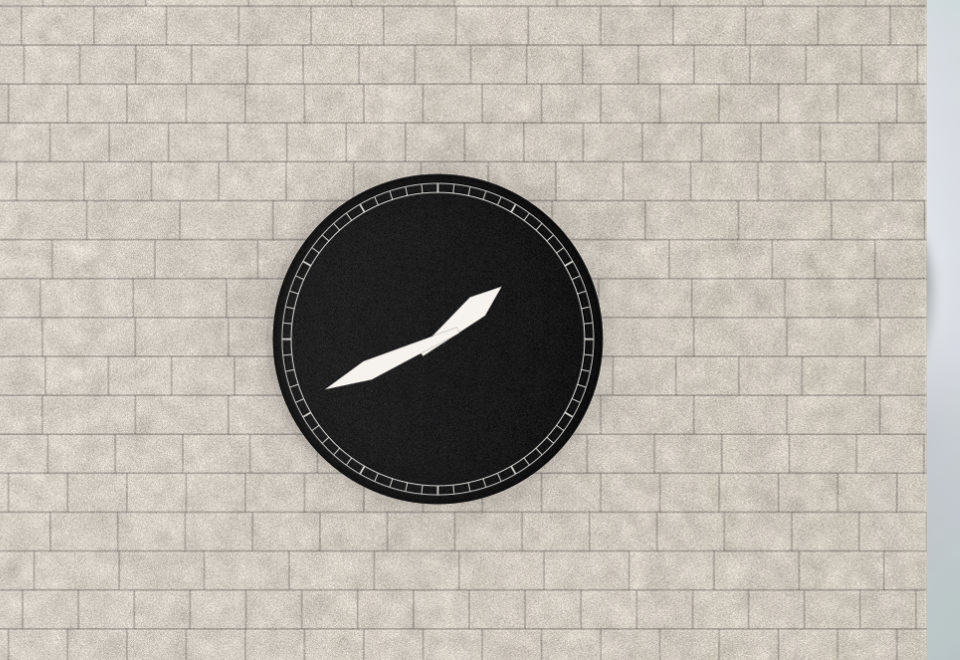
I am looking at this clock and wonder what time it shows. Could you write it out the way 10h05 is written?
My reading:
1h41
